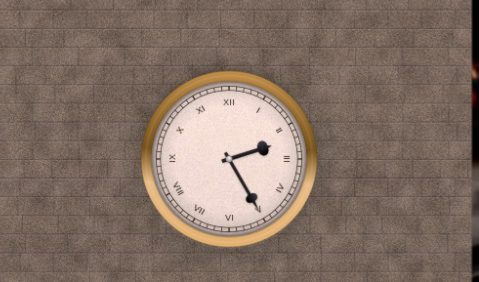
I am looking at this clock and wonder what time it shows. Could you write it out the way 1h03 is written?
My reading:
2h25
